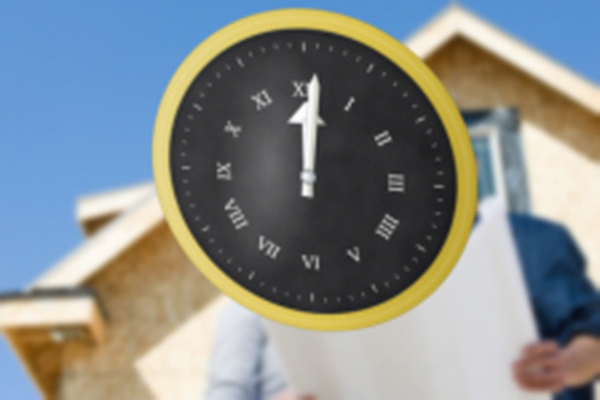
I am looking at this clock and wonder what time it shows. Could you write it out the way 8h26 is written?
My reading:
12h01
